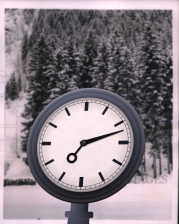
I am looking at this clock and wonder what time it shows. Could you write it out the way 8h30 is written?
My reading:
7h12
